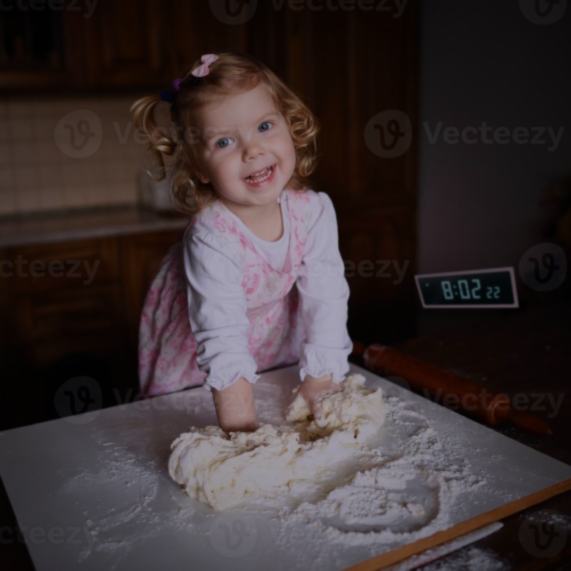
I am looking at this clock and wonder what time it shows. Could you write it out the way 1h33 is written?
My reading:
8h02
